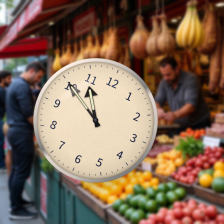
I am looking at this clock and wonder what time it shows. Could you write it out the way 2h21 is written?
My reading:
10h50
